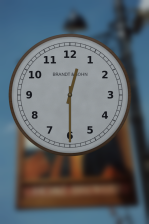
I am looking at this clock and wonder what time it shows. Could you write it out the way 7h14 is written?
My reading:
12h30
